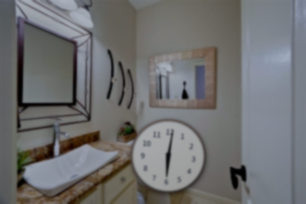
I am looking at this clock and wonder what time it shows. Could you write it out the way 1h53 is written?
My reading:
6h01
